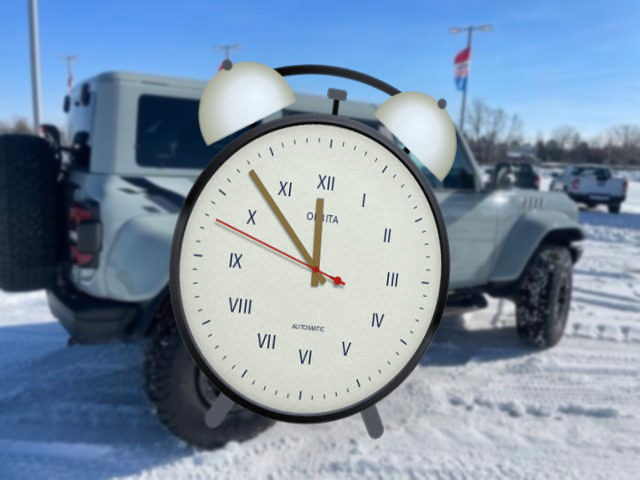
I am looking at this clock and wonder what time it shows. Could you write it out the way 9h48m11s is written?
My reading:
11h52m48s
